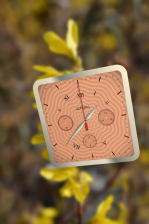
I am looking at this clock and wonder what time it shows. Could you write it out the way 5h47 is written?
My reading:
1h38
